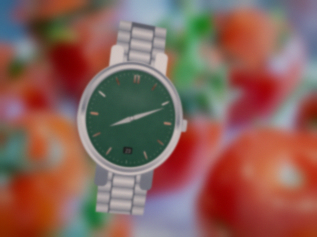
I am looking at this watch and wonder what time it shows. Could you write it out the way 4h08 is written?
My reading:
8h11
